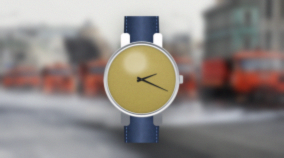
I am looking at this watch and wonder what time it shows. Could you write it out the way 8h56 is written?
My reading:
2h19
